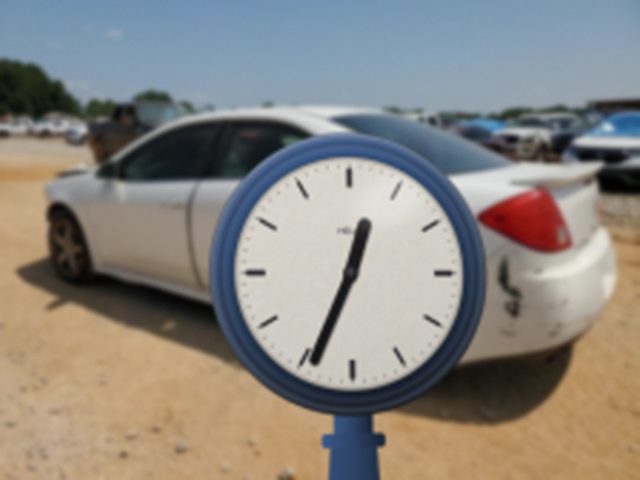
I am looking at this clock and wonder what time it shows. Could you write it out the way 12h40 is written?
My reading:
12h34
